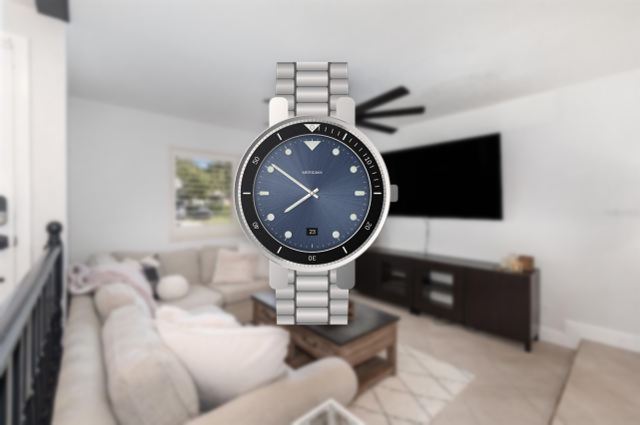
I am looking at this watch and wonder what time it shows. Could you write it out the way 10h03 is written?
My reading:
7h51
